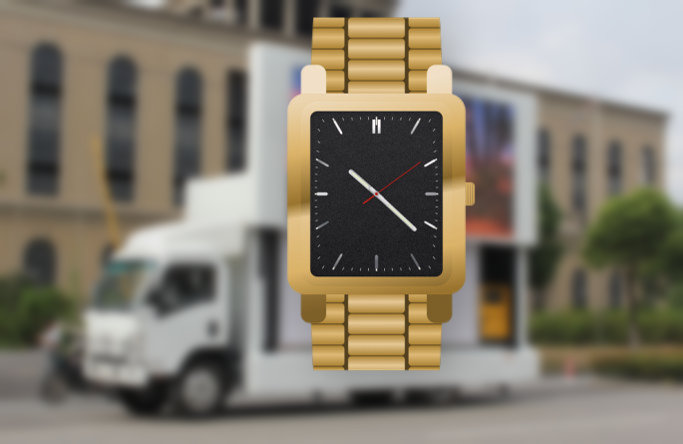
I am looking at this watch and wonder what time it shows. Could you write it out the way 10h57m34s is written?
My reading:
10h22m09s
